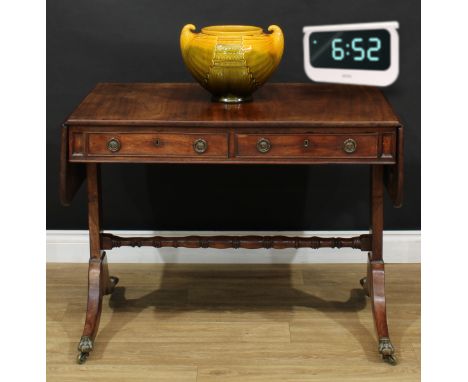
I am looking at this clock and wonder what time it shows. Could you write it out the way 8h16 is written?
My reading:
6h52
